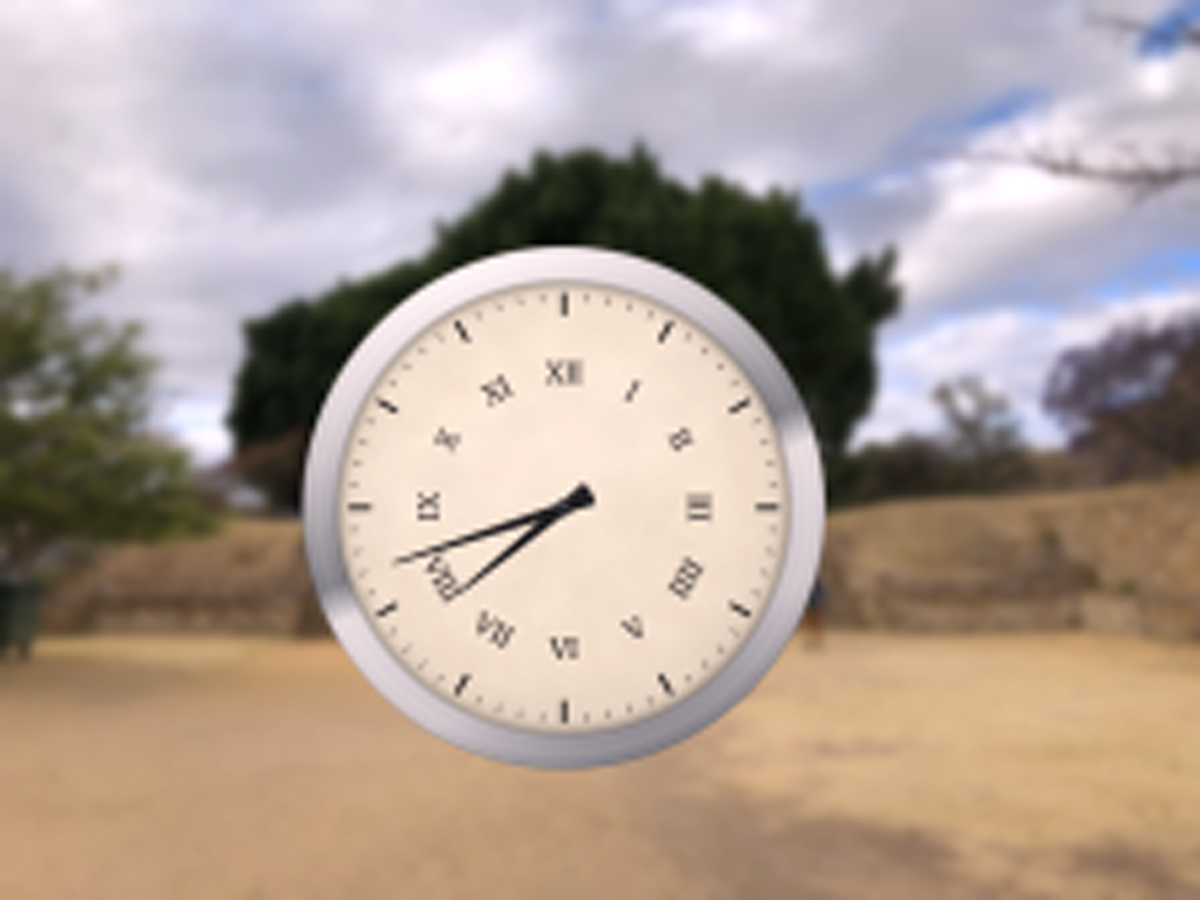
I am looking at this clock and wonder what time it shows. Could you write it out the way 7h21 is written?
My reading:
7h42
